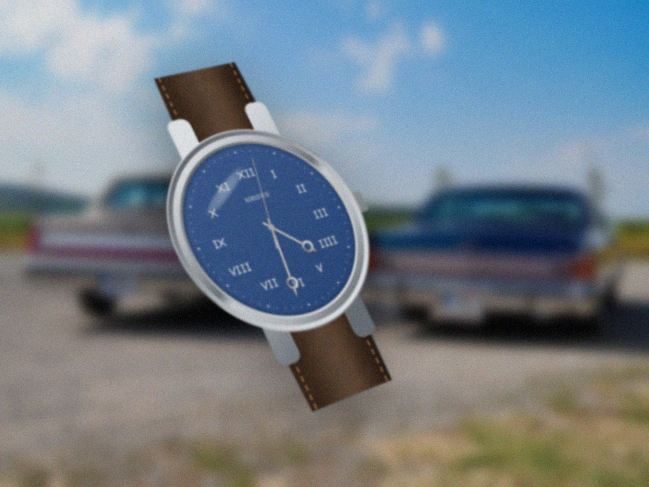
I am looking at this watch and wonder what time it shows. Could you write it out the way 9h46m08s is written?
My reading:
4h31m02s
